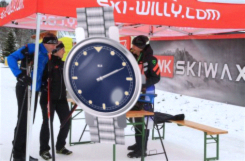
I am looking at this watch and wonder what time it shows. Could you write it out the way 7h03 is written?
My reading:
2h11
